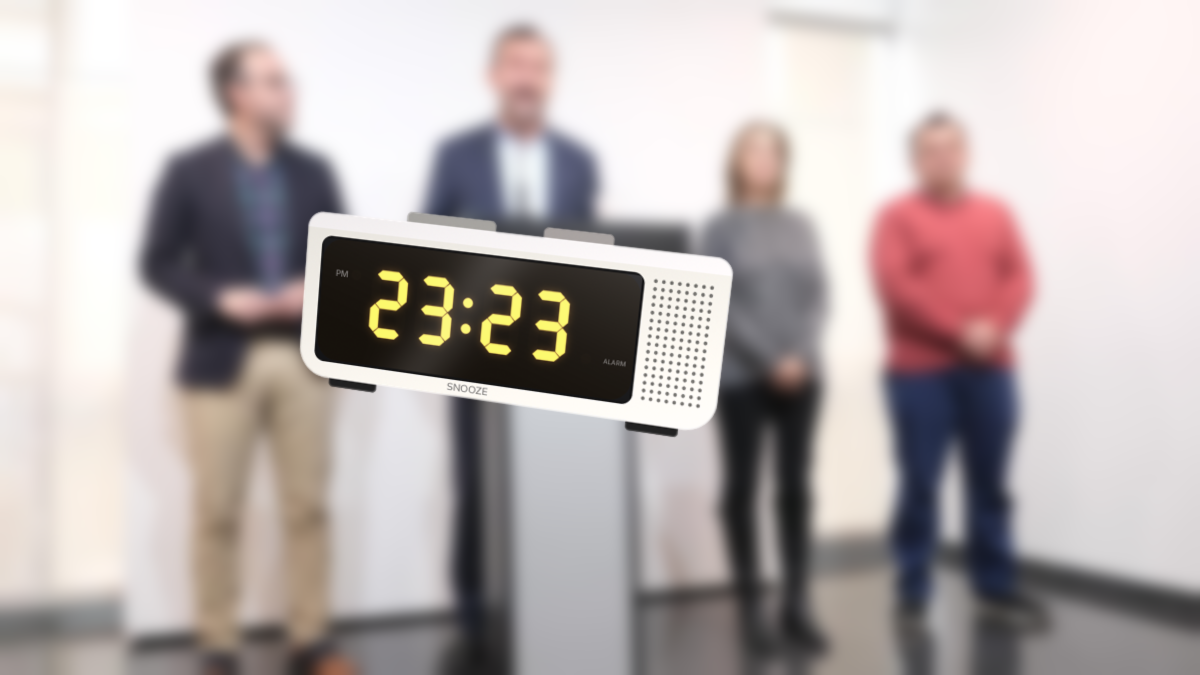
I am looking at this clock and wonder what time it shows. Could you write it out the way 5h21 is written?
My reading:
23h23
